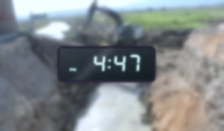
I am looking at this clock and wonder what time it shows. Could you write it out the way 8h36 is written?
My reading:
4h47
